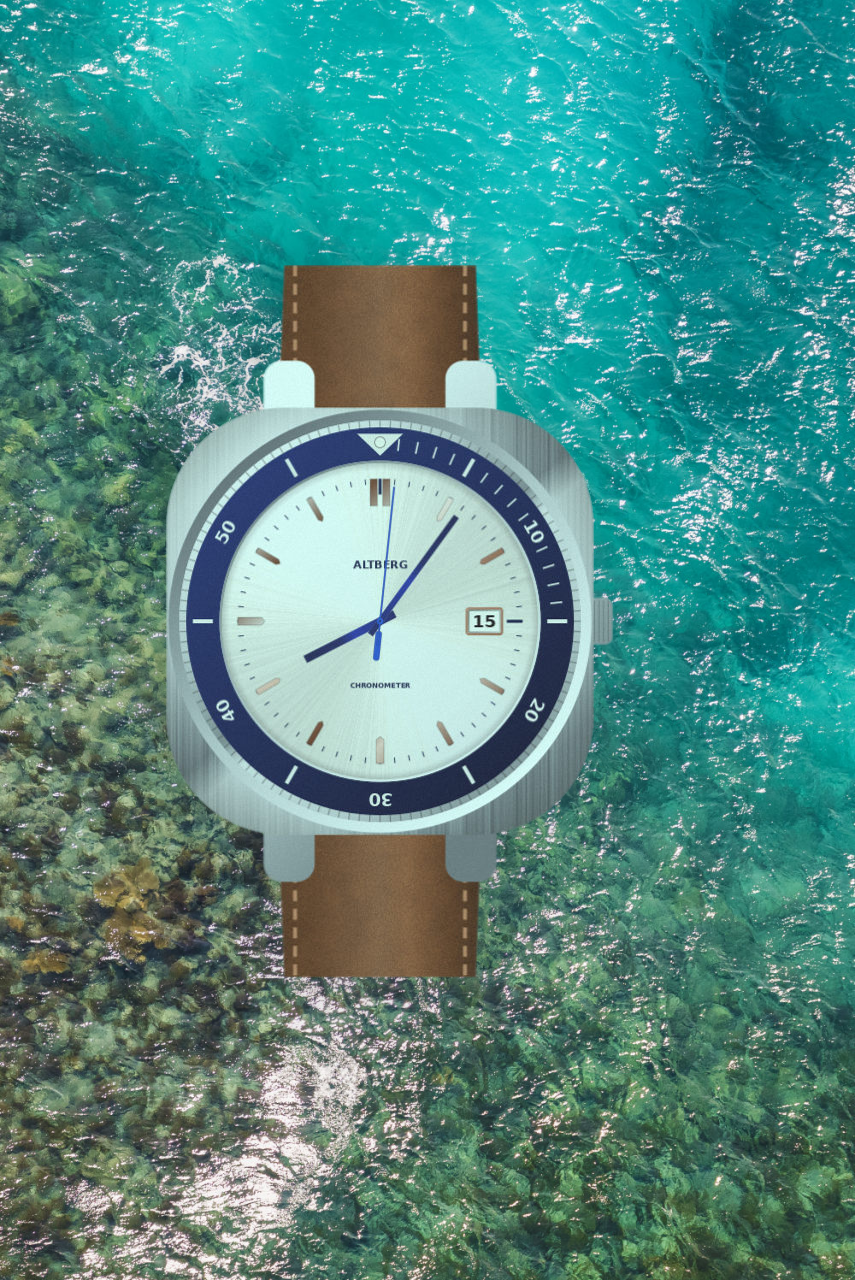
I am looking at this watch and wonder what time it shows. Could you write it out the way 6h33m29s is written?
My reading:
8h06m01s
